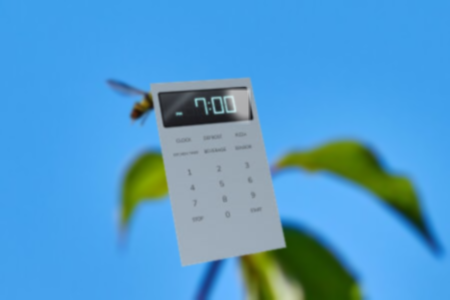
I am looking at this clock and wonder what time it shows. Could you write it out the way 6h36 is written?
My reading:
7h00
